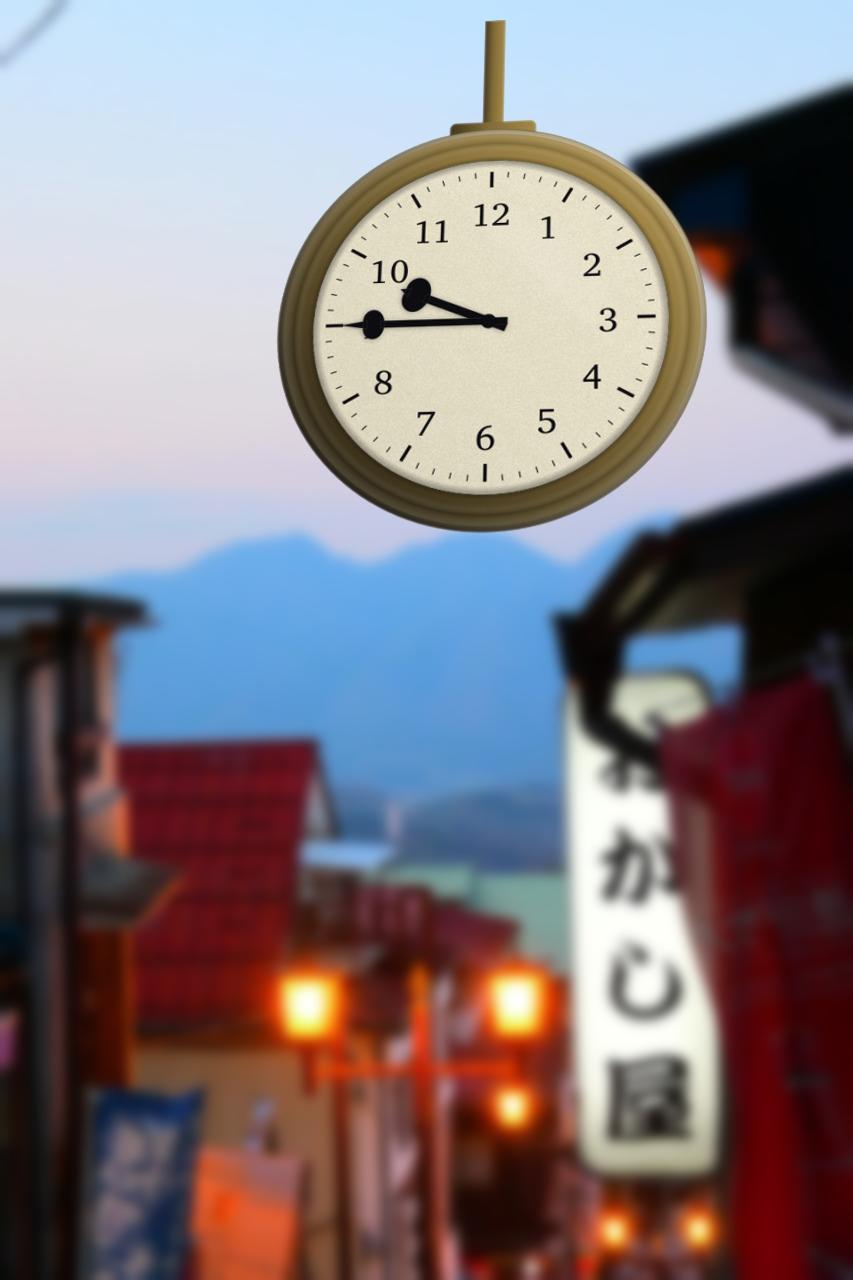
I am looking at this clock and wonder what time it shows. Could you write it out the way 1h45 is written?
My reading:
9h45
